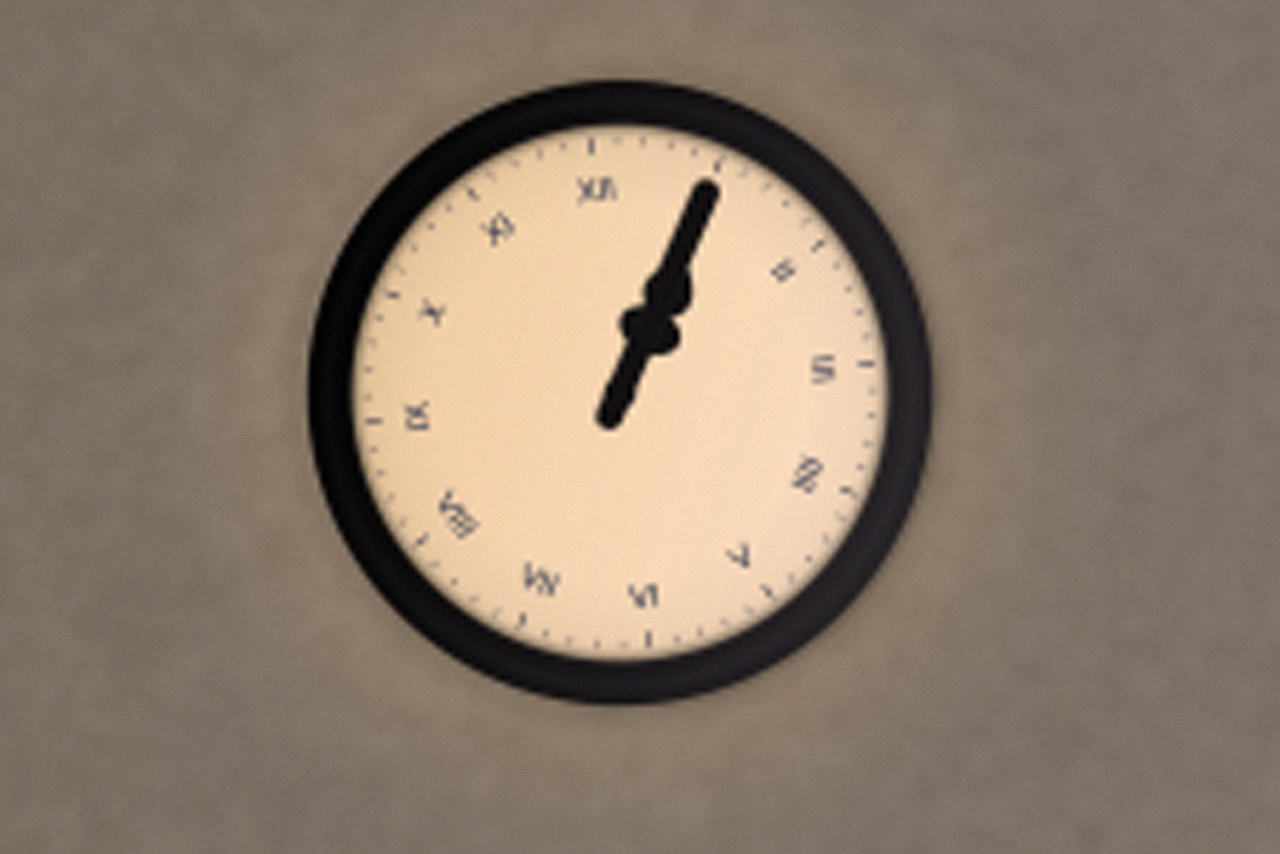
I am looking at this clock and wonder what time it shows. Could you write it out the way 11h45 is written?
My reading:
1h05
